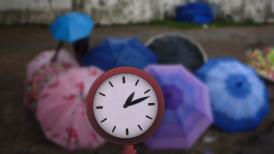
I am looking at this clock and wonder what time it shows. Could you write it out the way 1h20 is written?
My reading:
1h12
